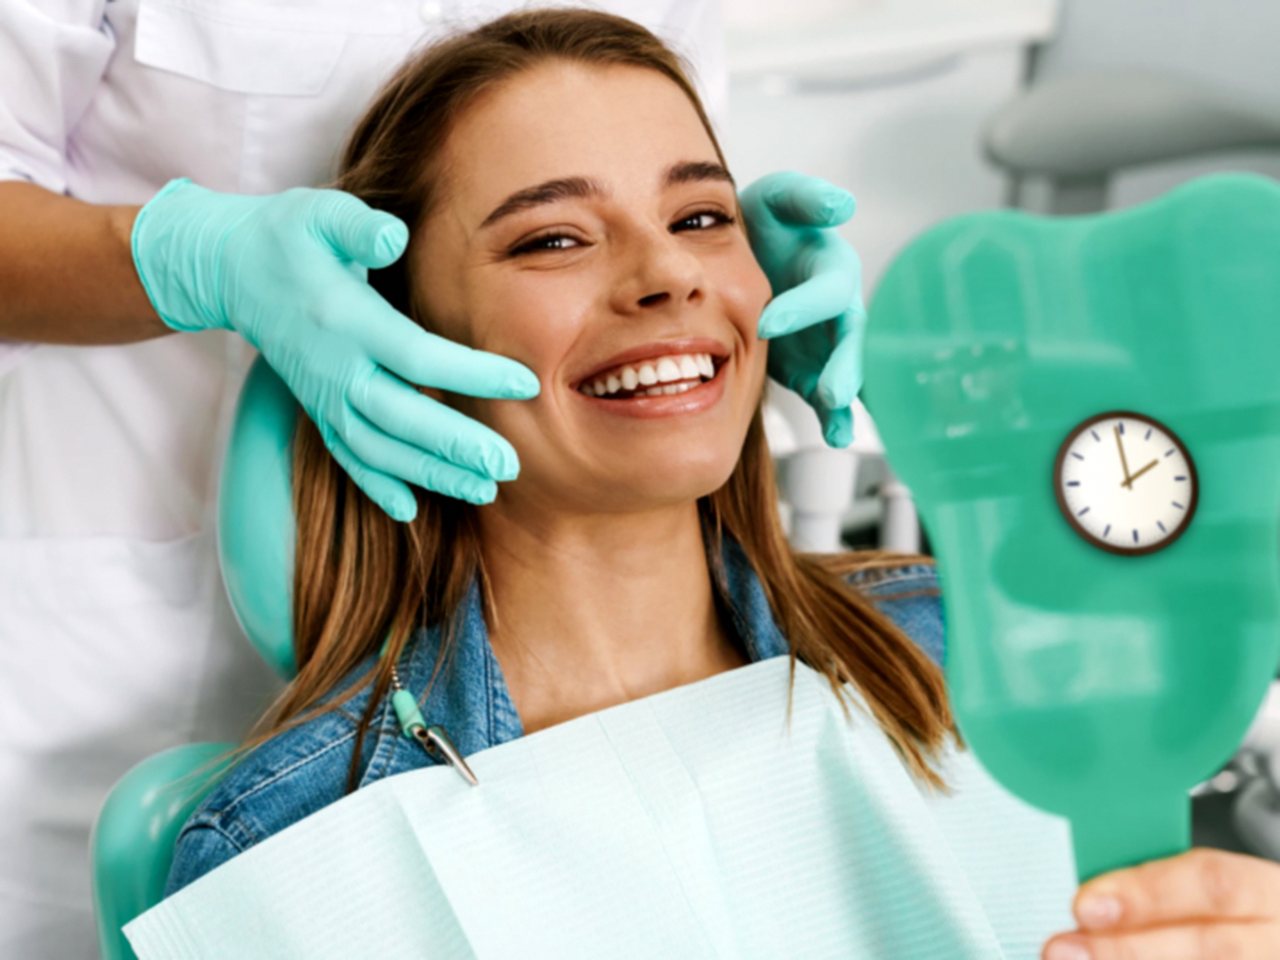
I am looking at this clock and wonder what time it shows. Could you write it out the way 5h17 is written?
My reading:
1h59
